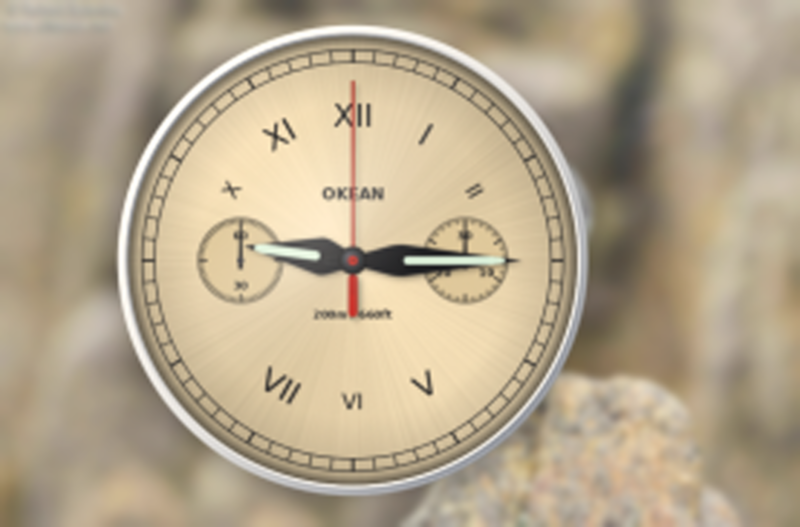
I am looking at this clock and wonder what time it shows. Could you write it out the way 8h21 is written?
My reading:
9h15
